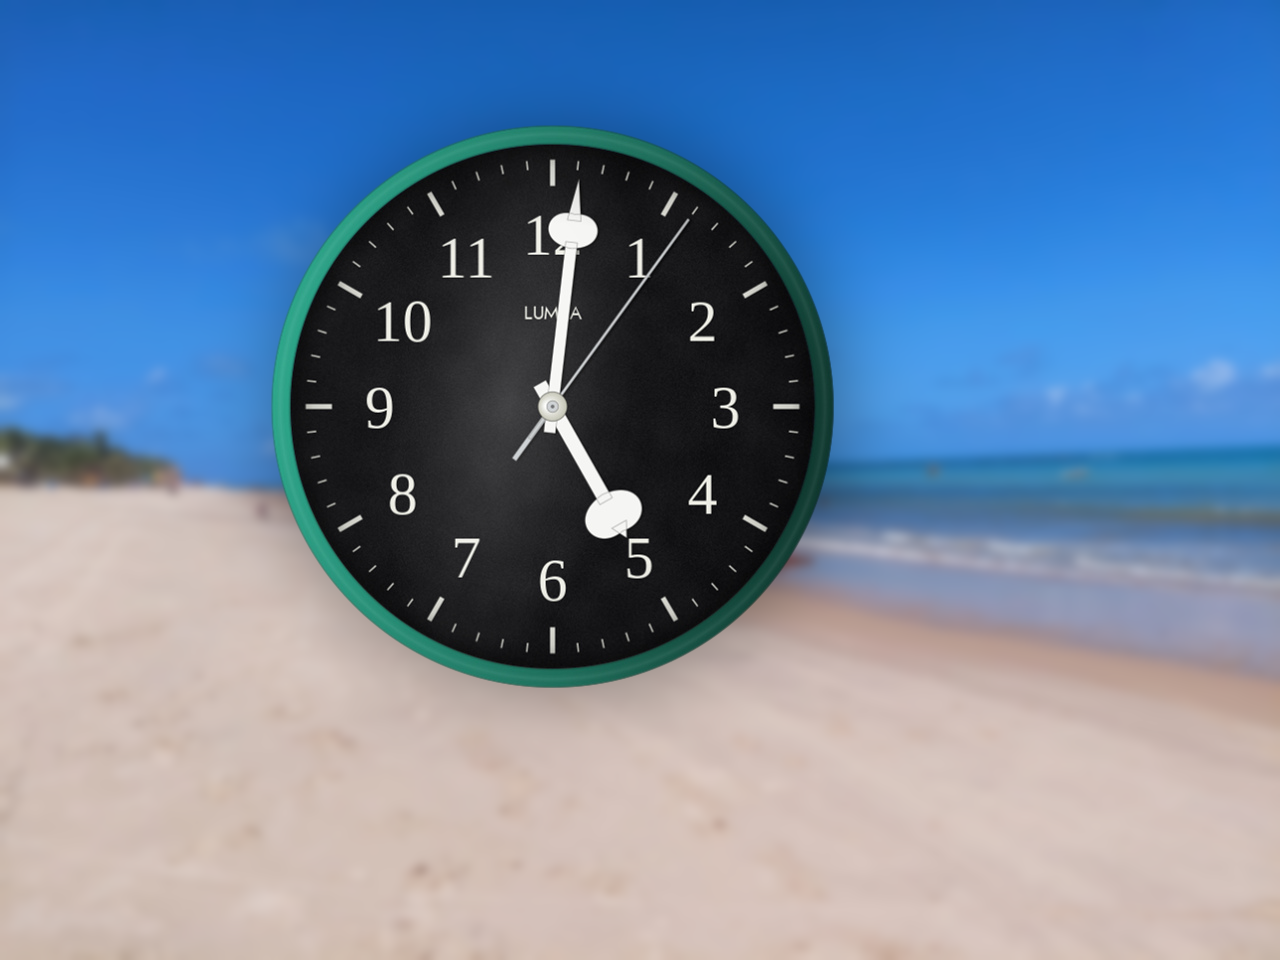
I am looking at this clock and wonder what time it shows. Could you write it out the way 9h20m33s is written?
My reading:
5h01m06s
